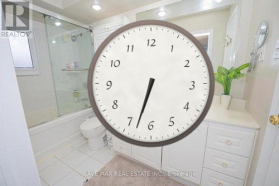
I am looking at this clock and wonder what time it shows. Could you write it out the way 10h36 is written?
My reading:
6h33
